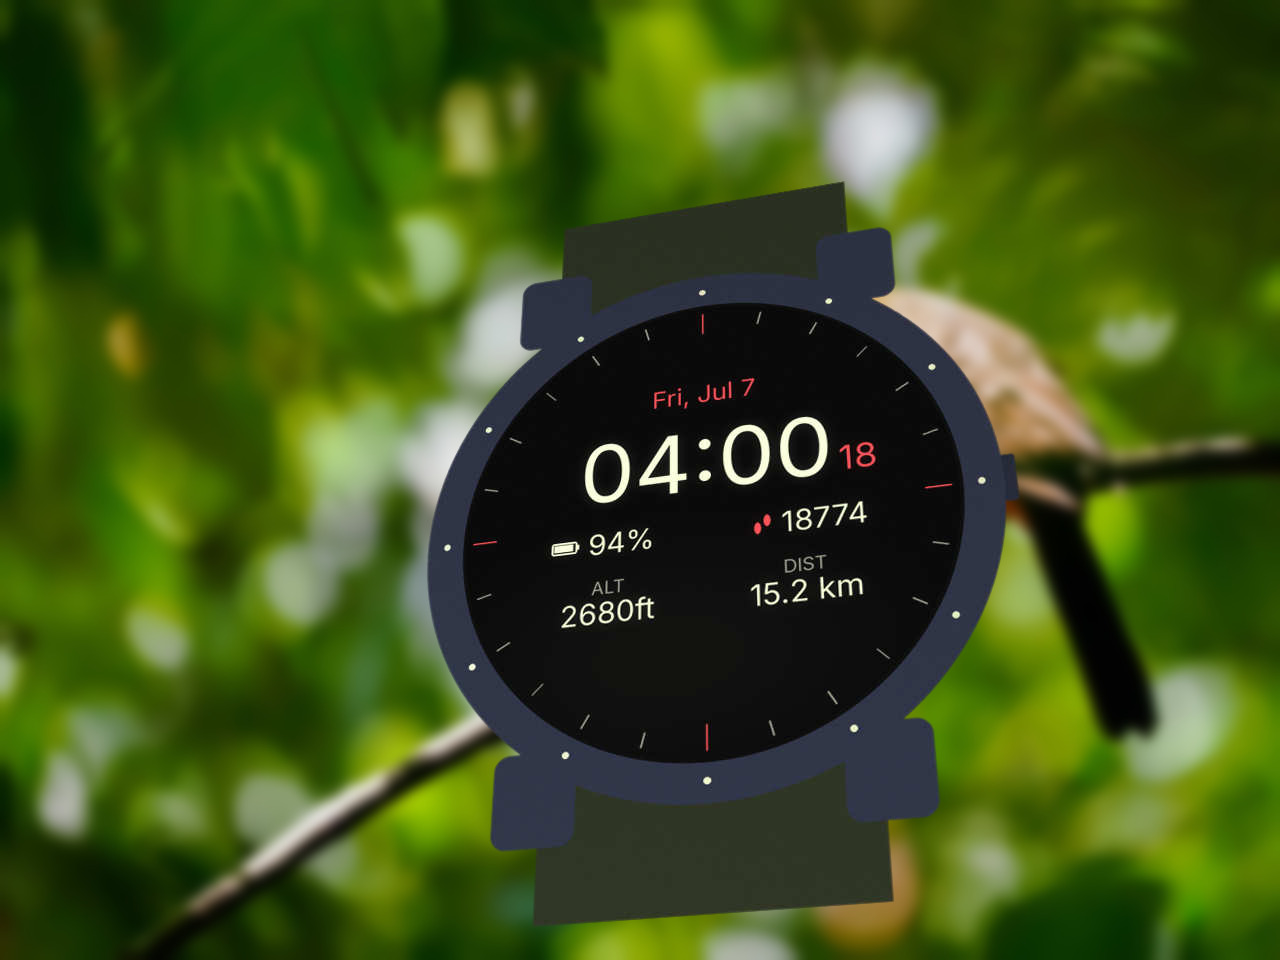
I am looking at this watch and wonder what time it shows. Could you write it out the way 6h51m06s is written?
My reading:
4h00m18s
